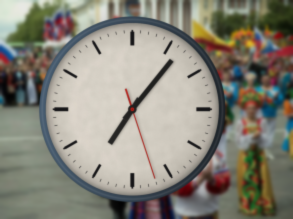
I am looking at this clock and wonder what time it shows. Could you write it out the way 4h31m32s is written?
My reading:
7h06m27s
